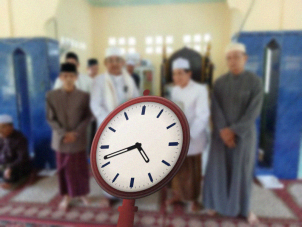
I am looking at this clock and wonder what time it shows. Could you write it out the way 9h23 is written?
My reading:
4h42
